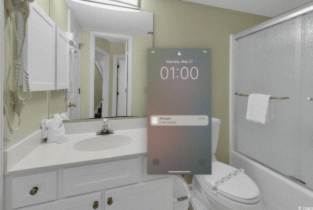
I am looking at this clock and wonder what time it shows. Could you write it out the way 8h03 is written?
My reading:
1h00
